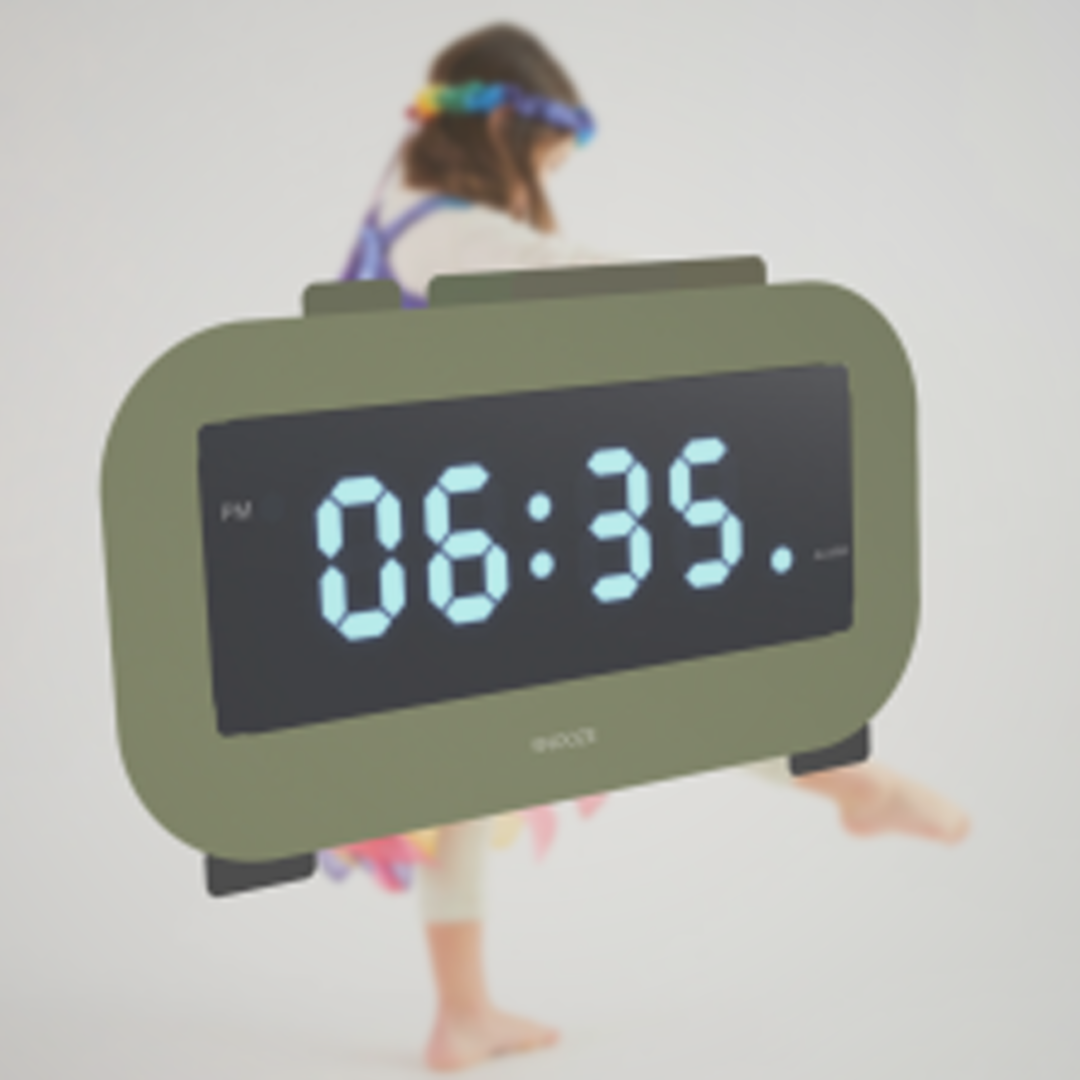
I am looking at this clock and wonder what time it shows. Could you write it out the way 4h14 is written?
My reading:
6h35
